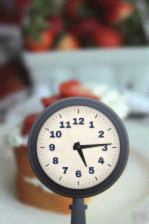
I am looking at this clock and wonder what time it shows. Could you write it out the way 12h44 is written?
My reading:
5h14
